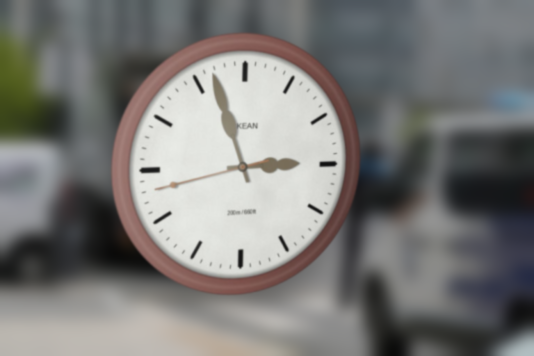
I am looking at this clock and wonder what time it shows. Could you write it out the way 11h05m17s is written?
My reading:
2h56m43s
